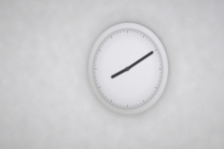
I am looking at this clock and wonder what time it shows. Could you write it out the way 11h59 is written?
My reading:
8h10
